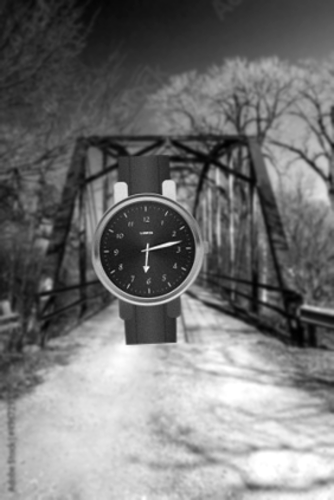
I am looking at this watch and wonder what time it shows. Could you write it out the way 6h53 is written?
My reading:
6h13
